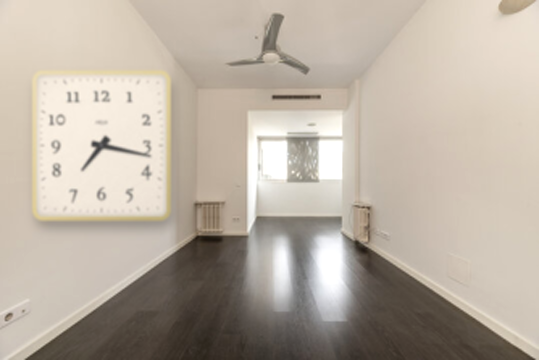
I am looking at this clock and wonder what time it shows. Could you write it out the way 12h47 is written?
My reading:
7h17
